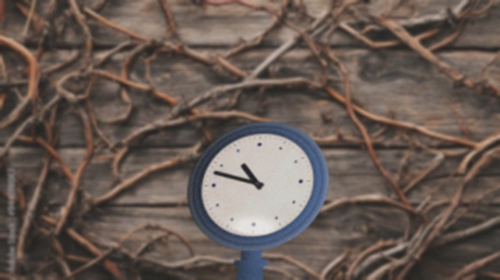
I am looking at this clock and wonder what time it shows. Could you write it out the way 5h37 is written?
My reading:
10h48
